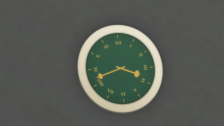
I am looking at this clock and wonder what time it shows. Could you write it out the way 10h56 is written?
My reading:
3h42
